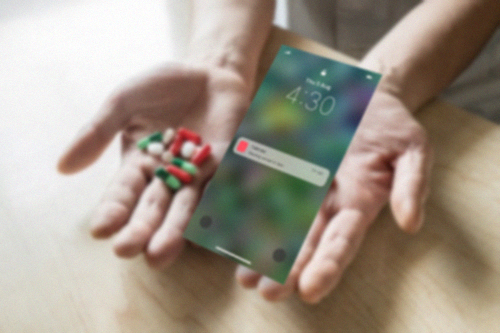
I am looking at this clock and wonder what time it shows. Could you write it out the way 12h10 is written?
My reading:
4h30
